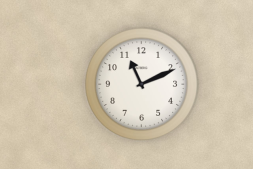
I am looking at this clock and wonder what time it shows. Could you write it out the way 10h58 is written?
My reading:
11h11
